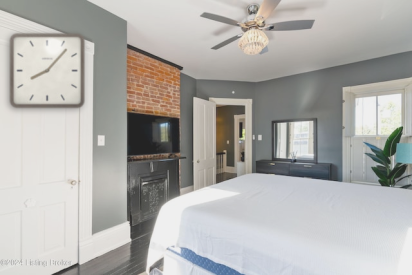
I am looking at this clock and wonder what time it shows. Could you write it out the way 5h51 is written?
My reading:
8h07
